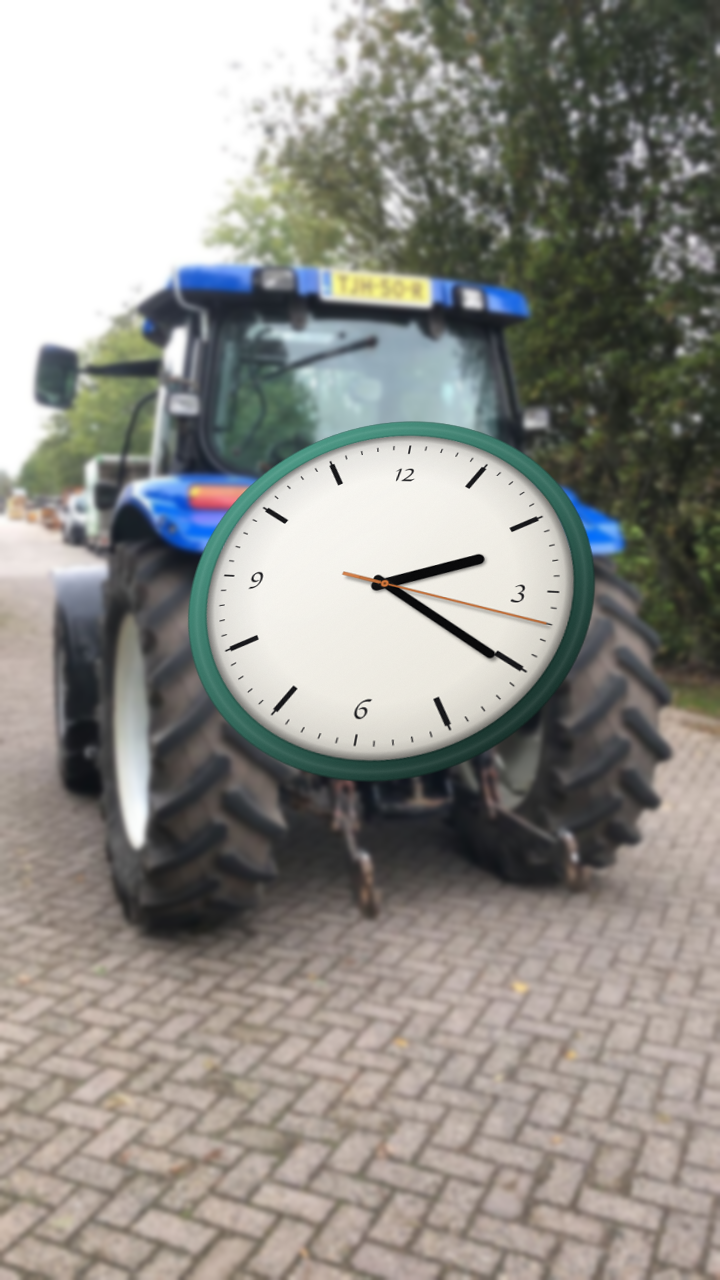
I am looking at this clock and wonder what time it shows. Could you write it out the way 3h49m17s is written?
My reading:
2h20m17s
